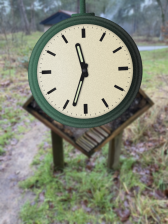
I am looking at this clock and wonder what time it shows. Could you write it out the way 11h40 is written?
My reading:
11h33
